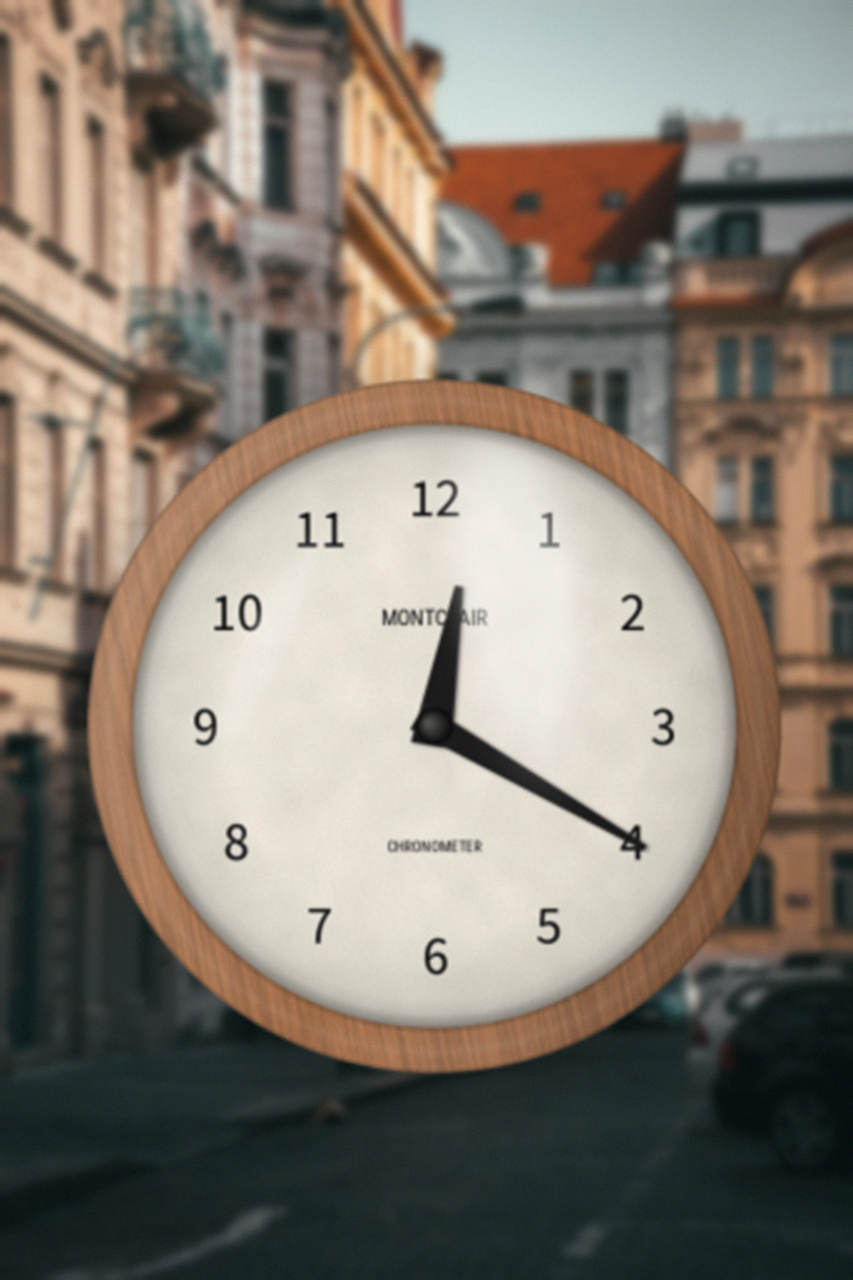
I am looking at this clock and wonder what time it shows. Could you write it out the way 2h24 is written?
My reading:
12h20
